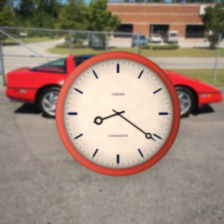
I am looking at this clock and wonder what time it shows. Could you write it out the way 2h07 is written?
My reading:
8h21
